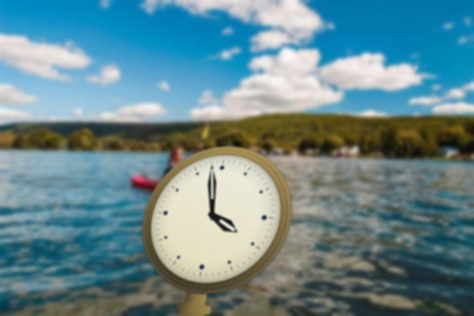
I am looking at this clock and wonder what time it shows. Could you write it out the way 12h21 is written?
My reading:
3h58
